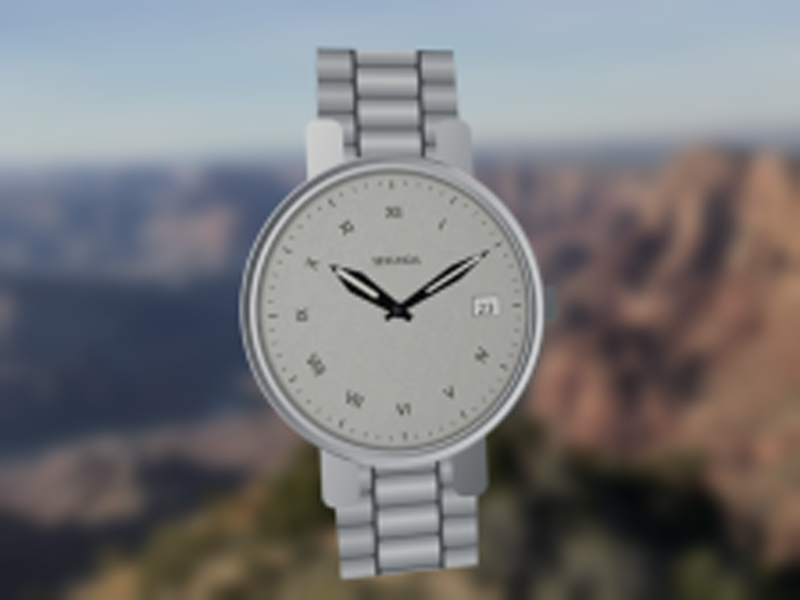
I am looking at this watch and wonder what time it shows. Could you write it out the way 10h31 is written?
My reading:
10h10
